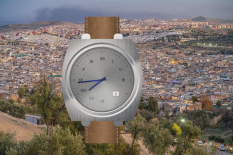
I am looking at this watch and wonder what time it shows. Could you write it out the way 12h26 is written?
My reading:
7h44
